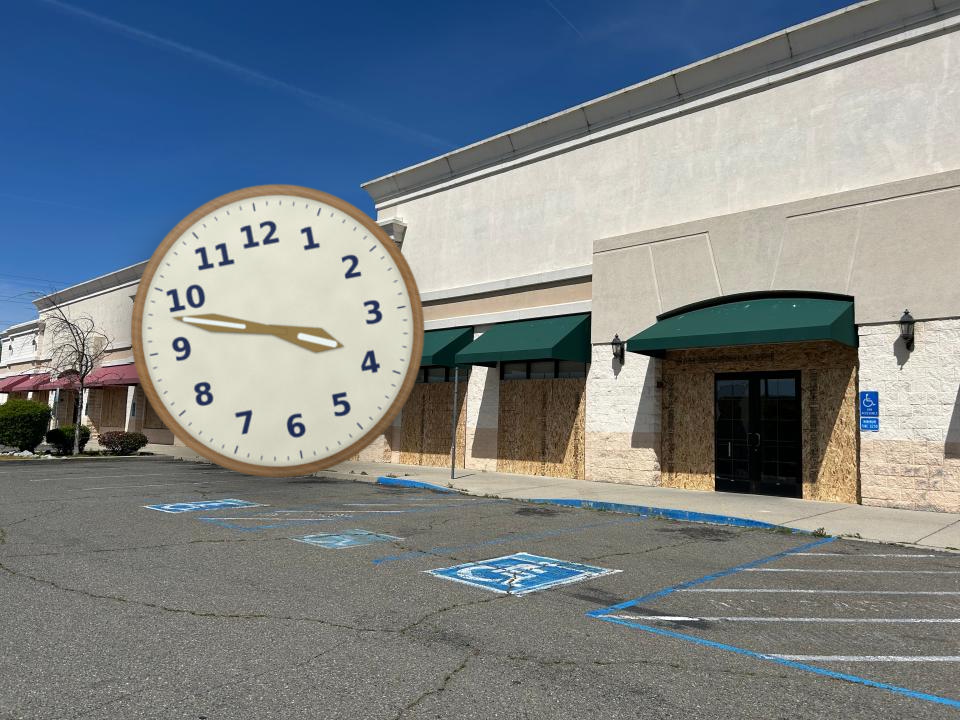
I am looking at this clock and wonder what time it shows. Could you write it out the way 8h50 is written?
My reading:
3h48
